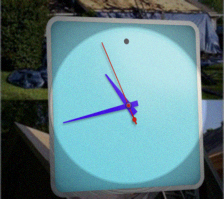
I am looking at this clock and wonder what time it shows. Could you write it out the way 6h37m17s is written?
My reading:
10h42m56s
